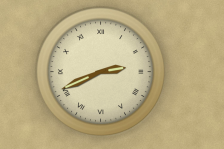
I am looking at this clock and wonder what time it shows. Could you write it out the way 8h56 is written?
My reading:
2h41
